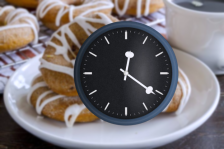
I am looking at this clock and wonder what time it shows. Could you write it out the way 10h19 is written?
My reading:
12h21
